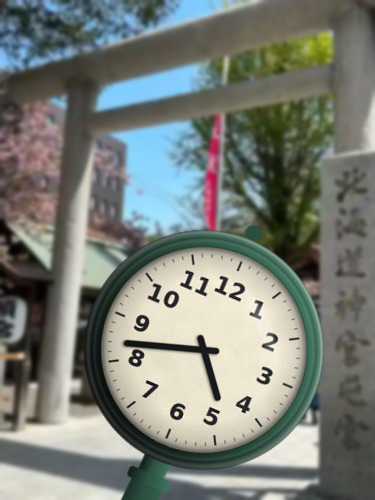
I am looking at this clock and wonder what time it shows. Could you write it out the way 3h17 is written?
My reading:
4h42
